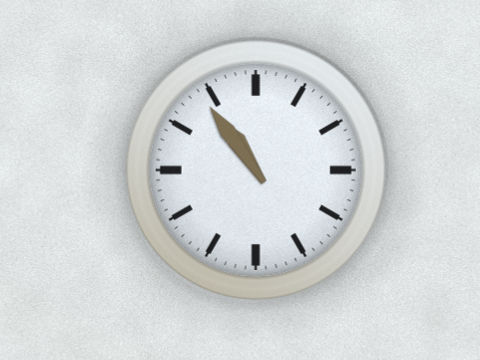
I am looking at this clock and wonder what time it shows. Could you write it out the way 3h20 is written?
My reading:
10h54
